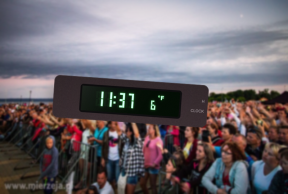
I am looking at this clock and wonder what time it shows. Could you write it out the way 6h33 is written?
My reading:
11h37
